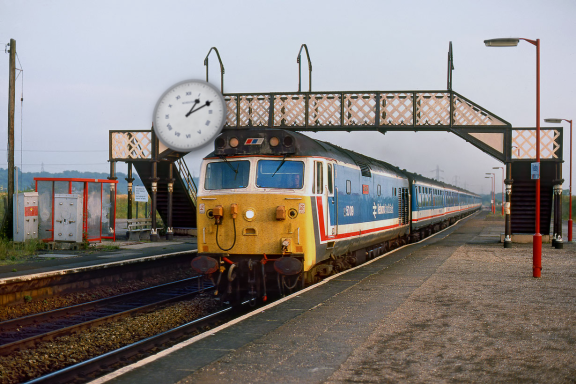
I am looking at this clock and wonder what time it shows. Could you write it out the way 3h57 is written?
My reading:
1h11
